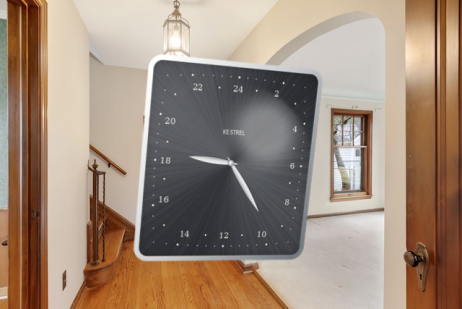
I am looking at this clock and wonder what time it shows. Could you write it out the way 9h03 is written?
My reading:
18h24
